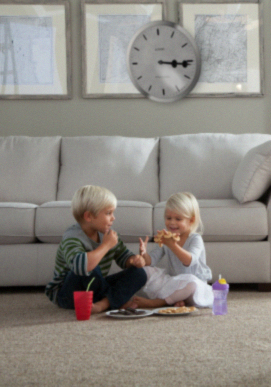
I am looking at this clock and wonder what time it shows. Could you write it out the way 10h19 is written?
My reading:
3h16
